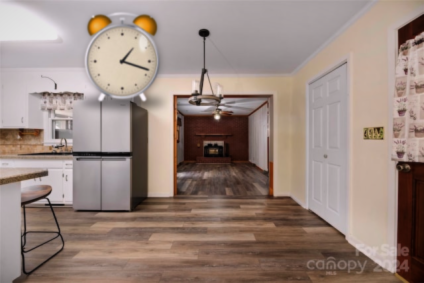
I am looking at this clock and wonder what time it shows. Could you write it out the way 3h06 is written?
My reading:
1h18
